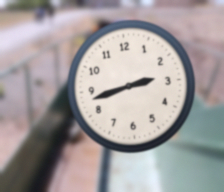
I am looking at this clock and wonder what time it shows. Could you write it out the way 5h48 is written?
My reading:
2h43
